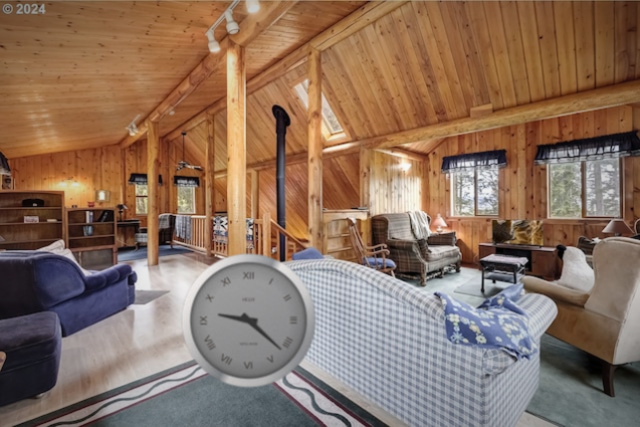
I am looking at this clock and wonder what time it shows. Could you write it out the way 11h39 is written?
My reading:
9h22
